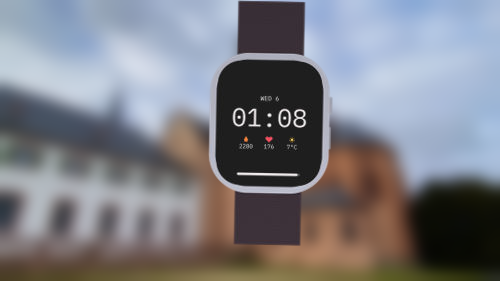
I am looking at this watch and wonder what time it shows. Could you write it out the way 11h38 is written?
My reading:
1h08
